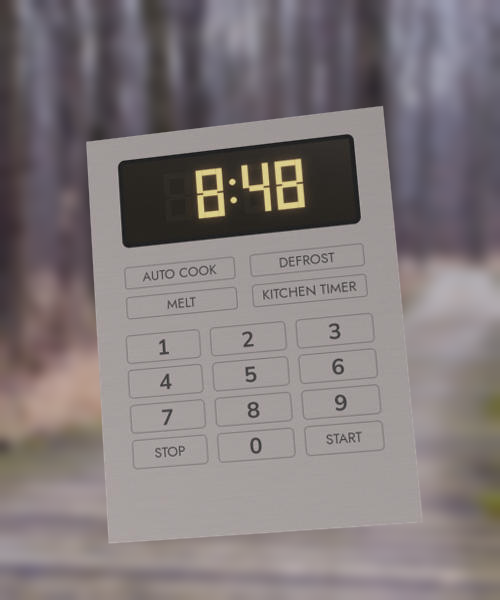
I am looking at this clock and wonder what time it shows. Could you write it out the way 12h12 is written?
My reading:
8h48
